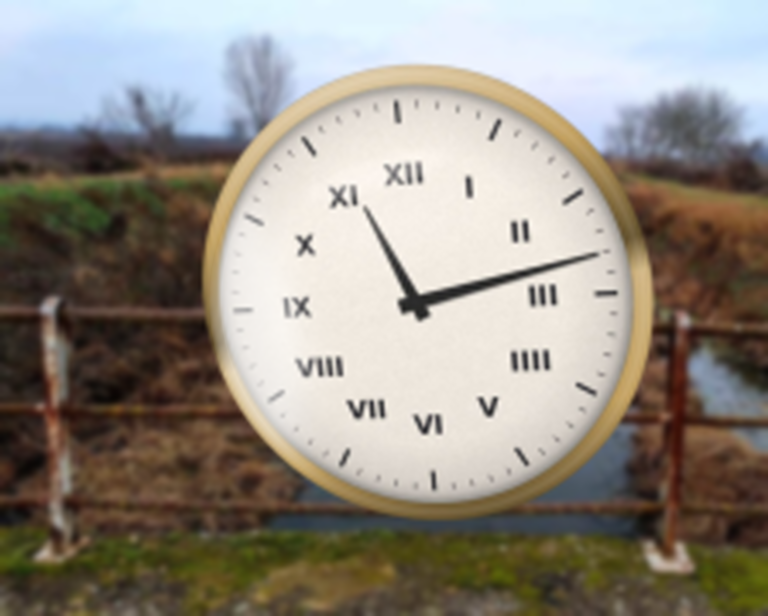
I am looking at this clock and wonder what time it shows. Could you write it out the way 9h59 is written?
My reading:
11h13
